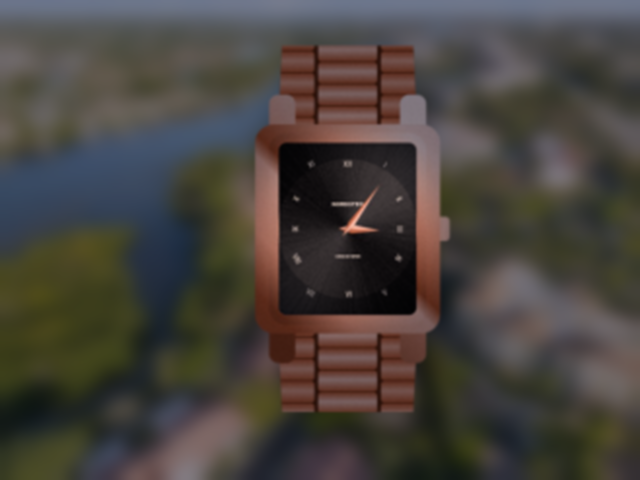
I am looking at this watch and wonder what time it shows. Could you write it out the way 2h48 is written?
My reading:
3h06
